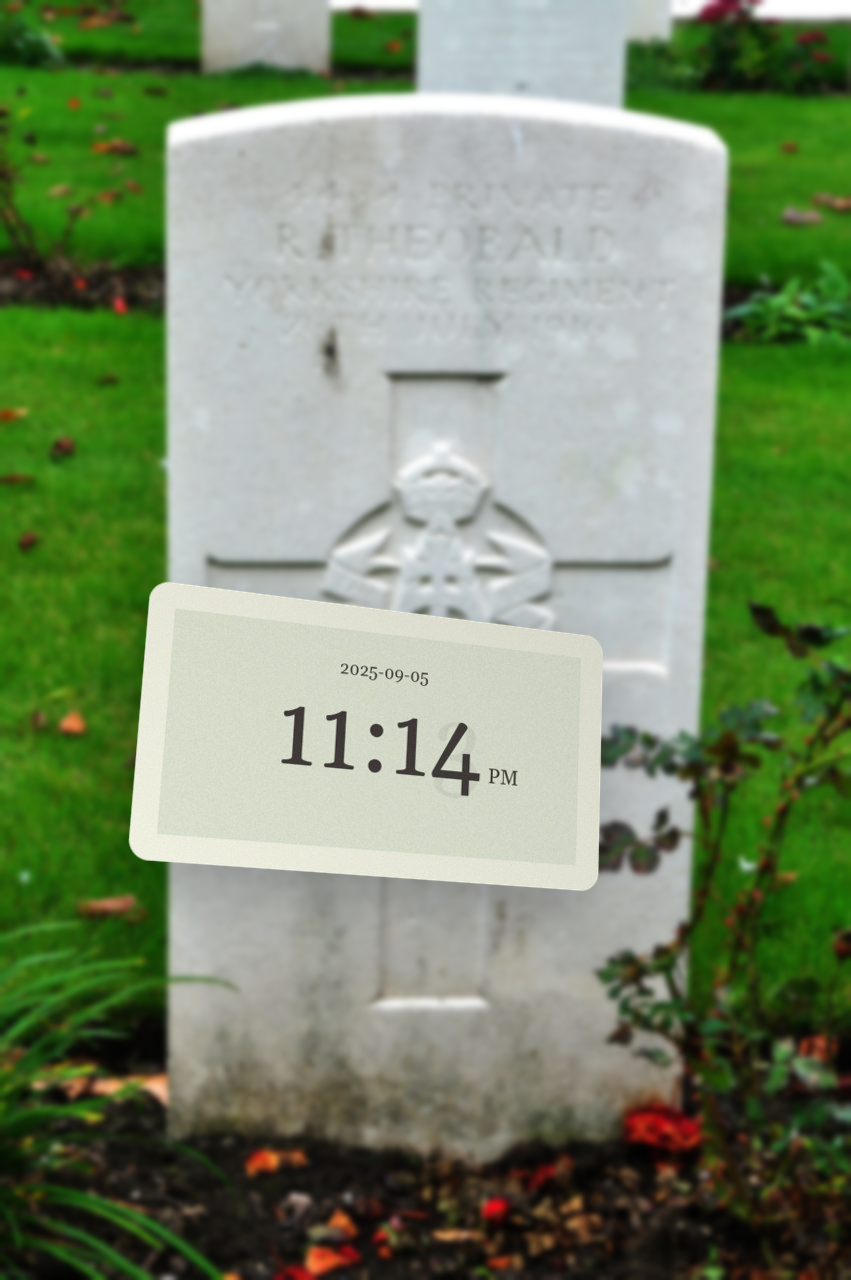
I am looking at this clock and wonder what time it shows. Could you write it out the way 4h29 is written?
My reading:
11h14
